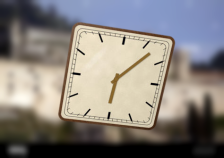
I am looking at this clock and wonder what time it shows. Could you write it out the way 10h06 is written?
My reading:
6h07
